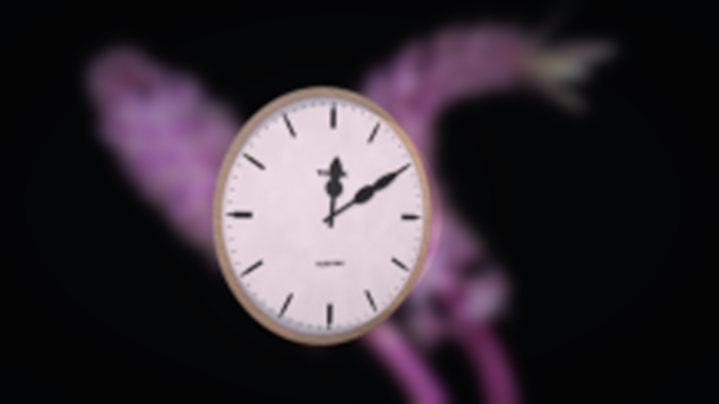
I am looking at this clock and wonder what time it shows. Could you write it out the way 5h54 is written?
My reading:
12h10
